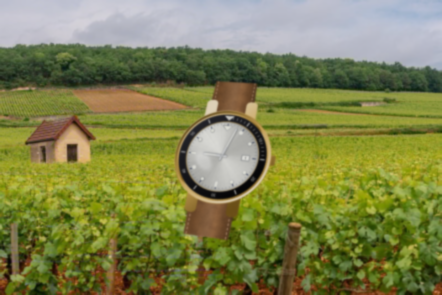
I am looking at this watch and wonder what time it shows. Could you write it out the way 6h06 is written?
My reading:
9h03
